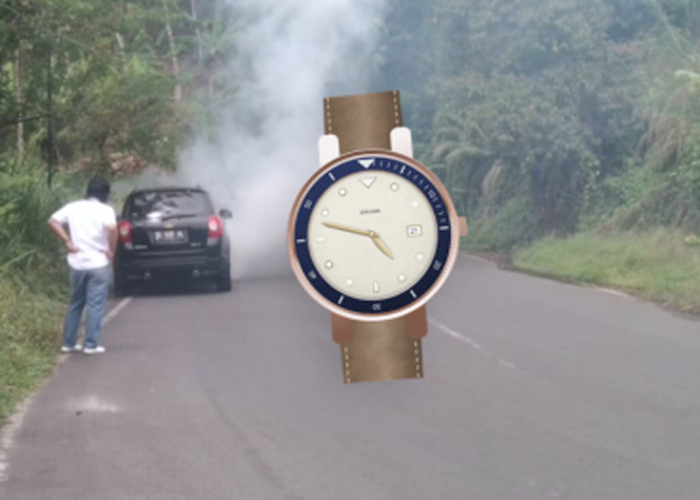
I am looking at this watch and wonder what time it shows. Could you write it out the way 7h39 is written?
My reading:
4h48
